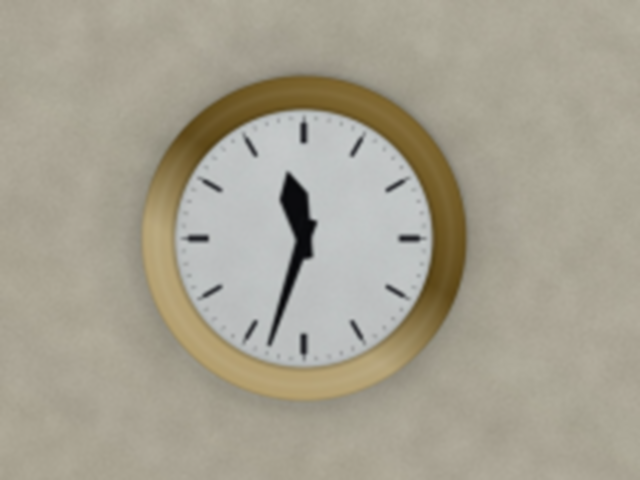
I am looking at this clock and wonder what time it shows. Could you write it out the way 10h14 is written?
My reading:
11h33
